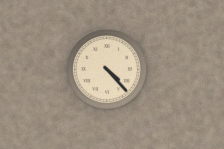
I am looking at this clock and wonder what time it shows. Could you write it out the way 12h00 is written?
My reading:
4h23
